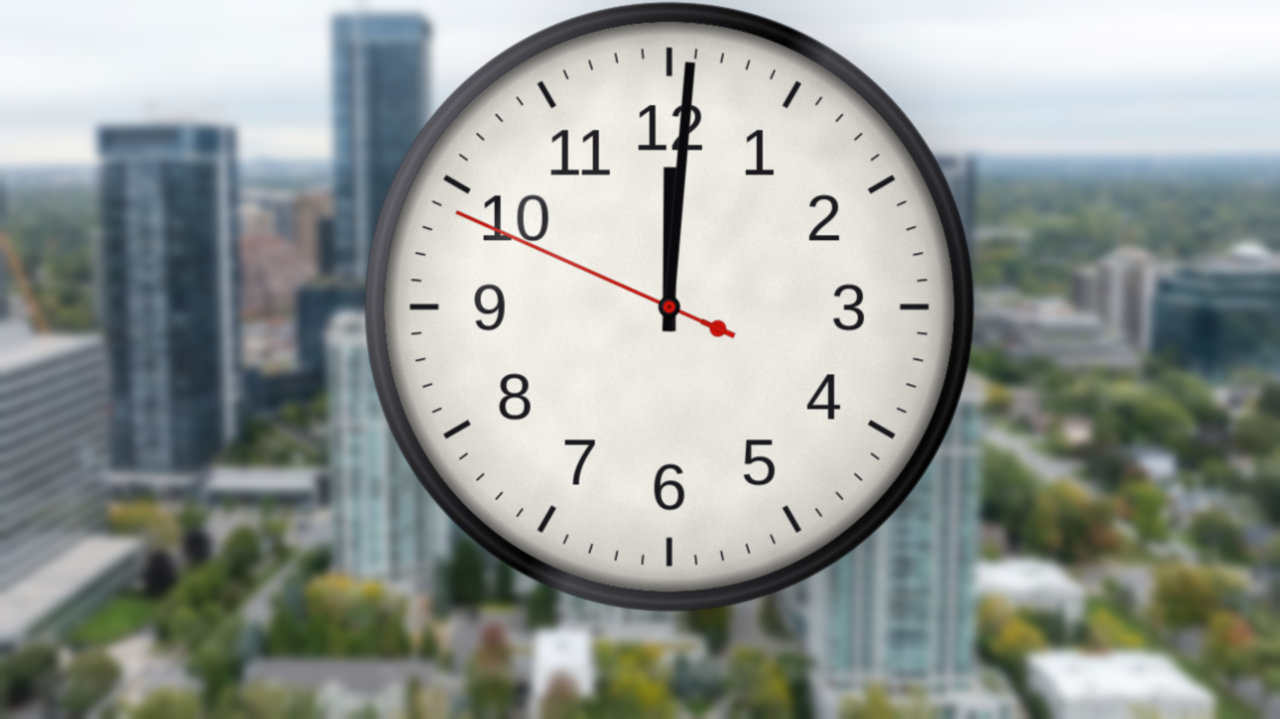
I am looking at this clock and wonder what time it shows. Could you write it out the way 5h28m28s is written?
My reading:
12h00m49s
